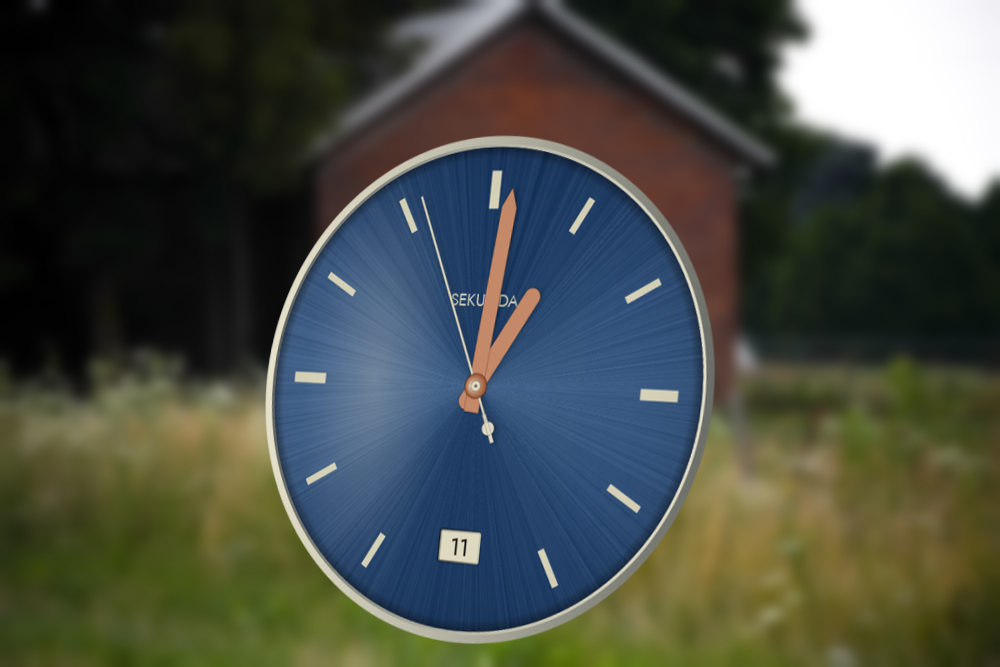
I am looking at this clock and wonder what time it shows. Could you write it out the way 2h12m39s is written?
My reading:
1h00m56s
